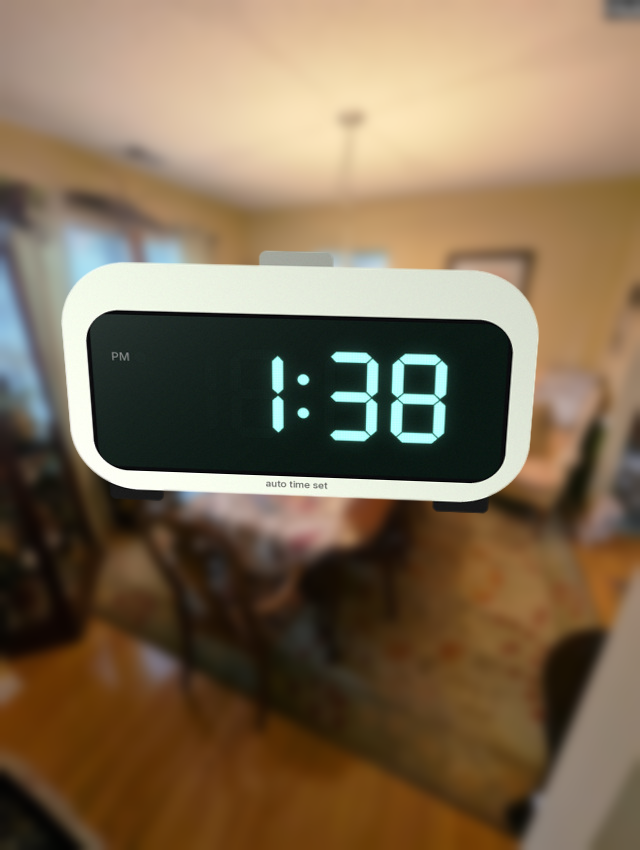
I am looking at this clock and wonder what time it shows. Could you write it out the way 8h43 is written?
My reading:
1h38
